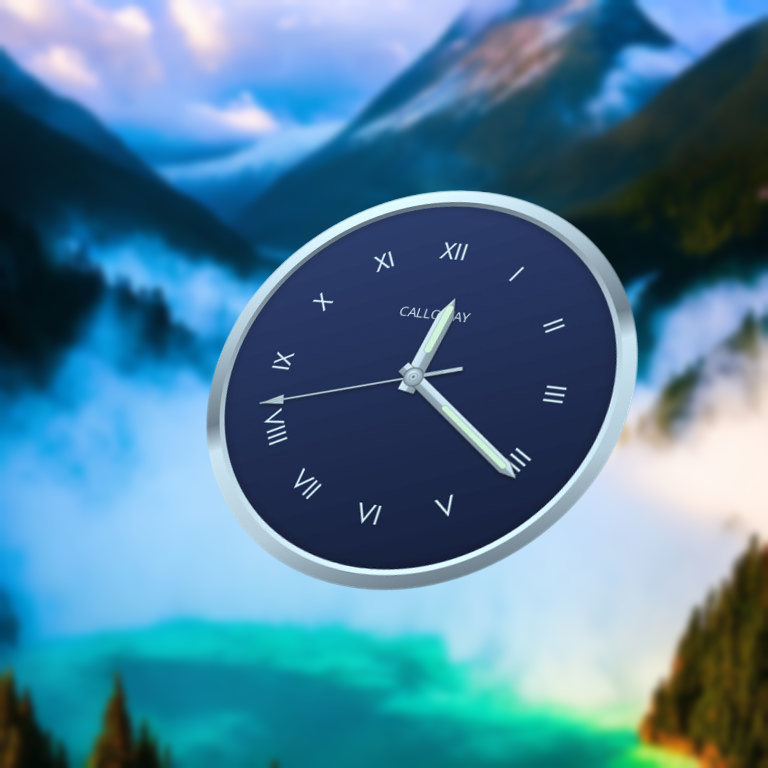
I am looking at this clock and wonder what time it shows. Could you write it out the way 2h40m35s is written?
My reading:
12h20m42s
